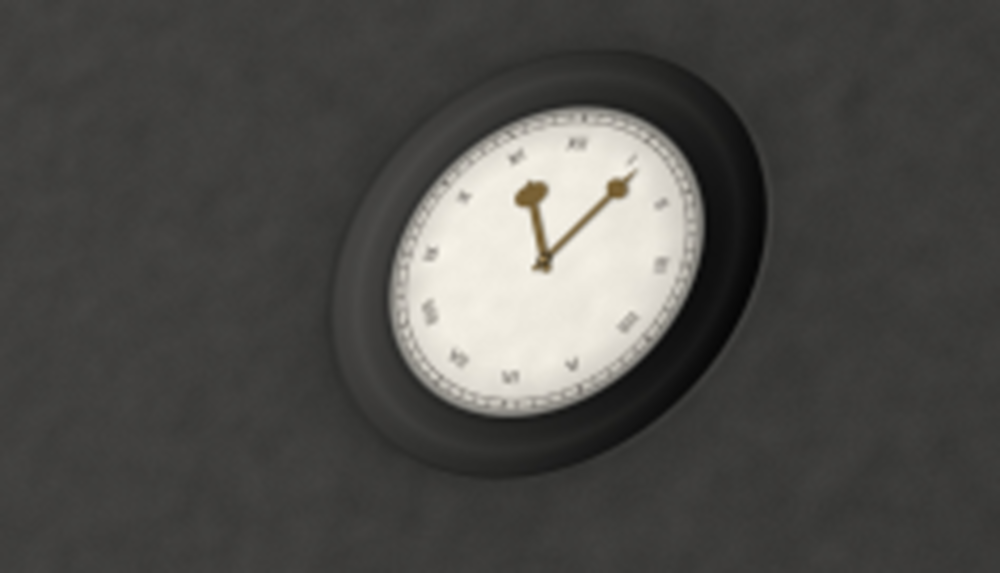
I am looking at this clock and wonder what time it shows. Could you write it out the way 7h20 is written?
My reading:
11h06
